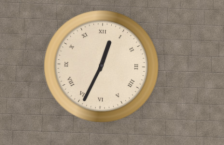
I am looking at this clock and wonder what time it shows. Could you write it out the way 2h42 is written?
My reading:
12h34
